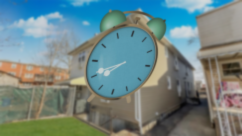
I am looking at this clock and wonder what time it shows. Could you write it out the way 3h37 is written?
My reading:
7h41
